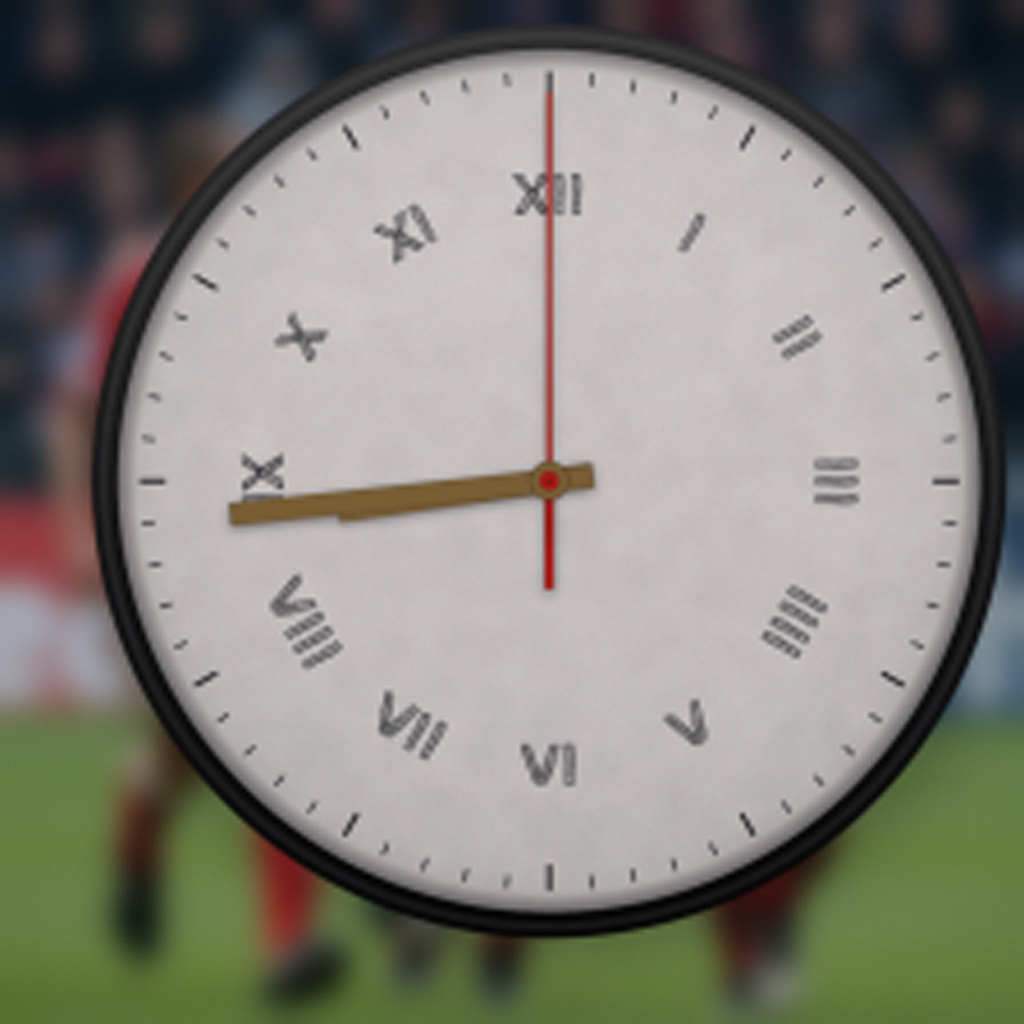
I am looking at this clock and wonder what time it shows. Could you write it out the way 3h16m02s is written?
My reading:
8h44m00s
